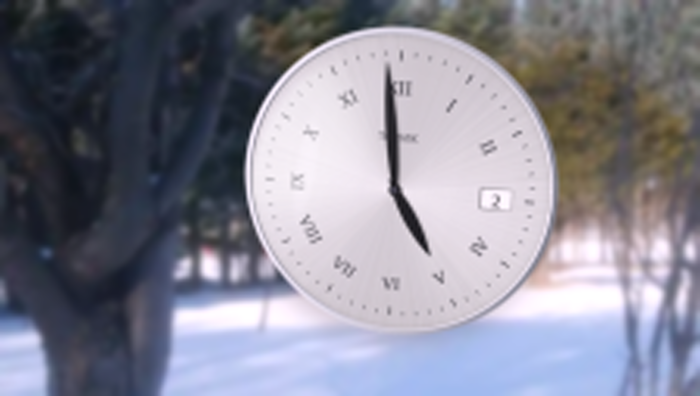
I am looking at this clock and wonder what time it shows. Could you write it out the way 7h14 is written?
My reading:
4h59
